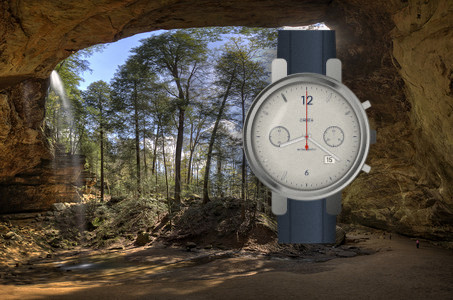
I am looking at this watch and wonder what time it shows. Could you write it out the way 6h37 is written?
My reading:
8h21
